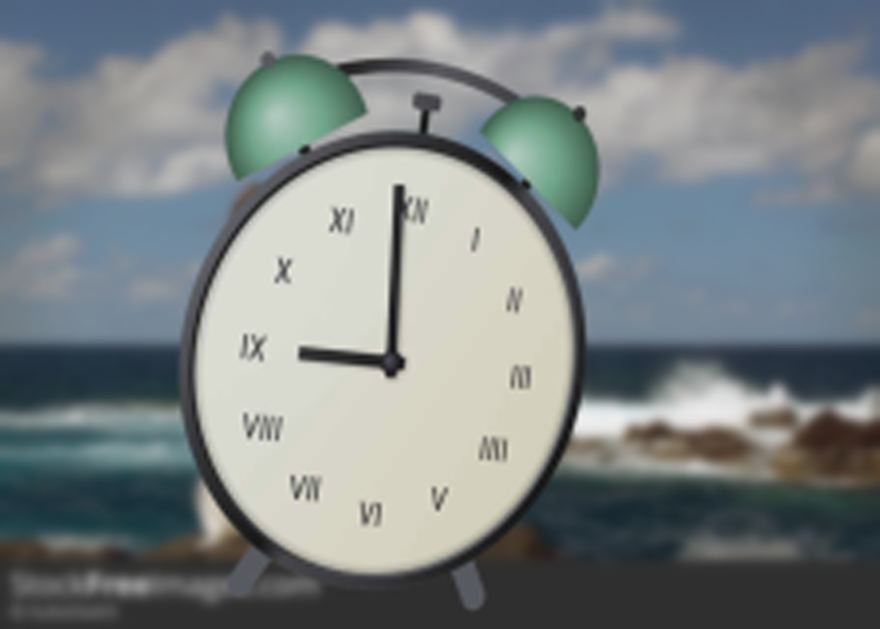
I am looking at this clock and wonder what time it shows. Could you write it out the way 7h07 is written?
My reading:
8h59
